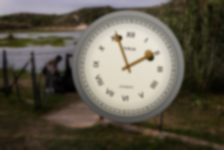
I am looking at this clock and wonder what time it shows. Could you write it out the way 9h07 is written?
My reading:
1h56
